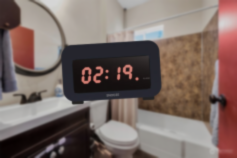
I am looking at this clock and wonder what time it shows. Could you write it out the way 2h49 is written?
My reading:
2h19
